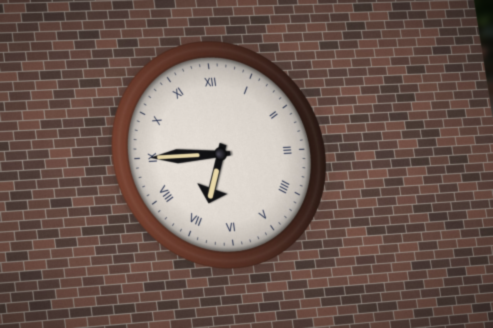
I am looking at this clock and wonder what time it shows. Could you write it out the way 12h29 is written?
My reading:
6h45
